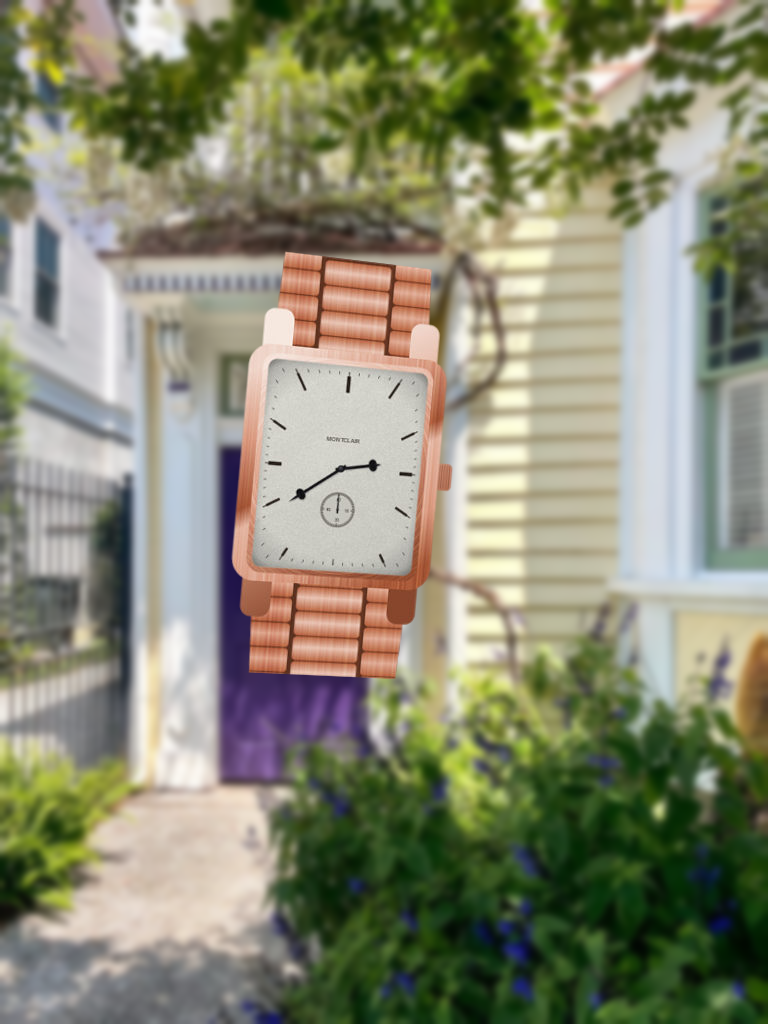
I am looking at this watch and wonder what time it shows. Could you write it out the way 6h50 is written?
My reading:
2h39
